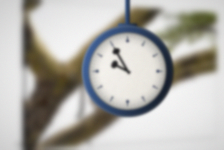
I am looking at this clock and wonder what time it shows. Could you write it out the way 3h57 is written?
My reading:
9h55
